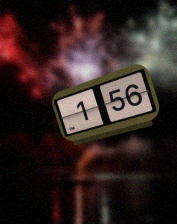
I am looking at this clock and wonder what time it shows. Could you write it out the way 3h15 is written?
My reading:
1h56
